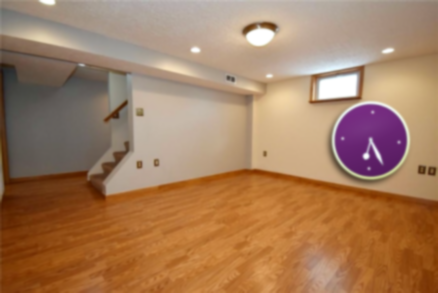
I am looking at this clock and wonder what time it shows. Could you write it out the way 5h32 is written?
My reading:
6h25
